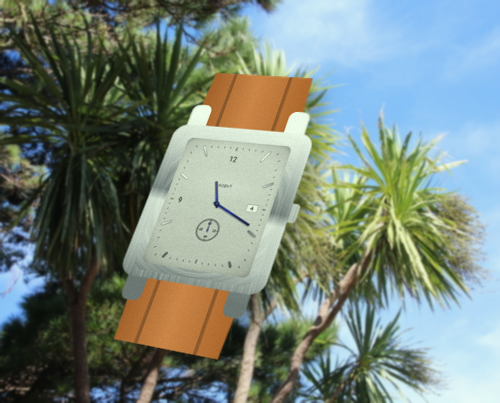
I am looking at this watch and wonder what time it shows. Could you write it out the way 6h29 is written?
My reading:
11h19
